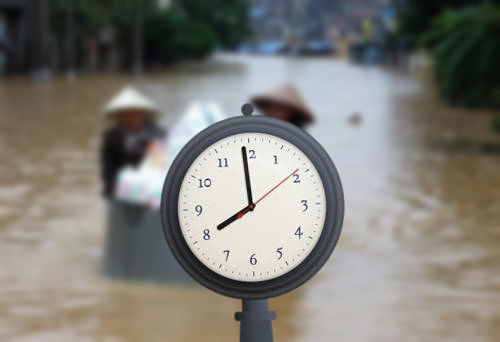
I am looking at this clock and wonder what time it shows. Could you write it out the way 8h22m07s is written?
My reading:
7h59m09s
